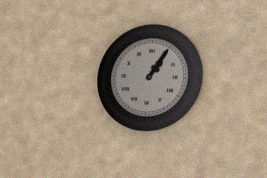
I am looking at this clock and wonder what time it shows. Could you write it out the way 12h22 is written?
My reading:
1h05
